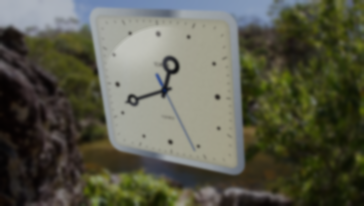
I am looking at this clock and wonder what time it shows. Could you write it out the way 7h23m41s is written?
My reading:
12h41m26s
